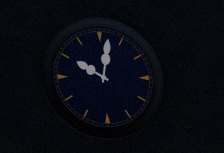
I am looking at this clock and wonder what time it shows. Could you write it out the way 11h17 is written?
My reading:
10h02
